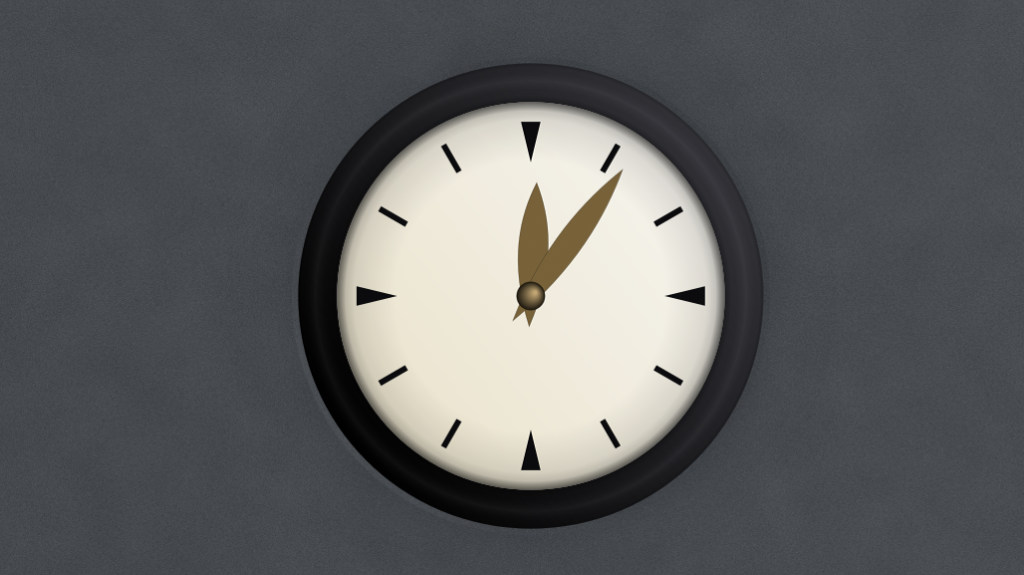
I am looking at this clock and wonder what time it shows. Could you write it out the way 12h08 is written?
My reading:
12h06
